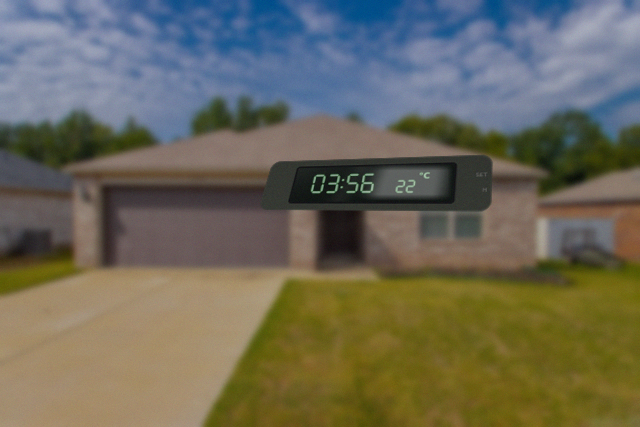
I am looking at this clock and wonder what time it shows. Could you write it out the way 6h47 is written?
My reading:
3h56
